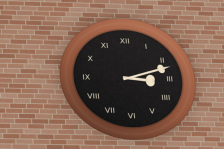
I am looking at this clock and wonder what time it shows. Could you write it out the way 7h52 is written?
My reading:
3h12
